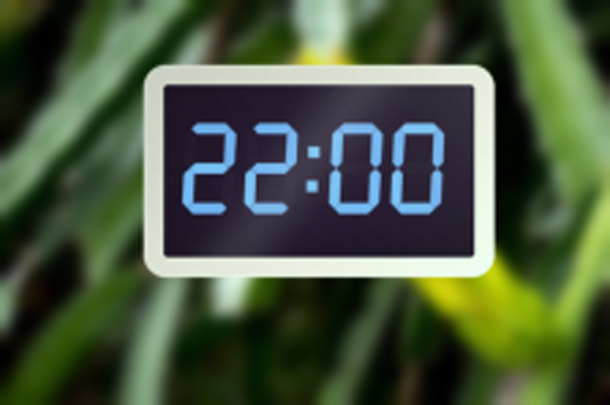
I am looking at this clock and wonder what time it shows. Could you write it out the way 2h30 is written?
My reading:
22h00
